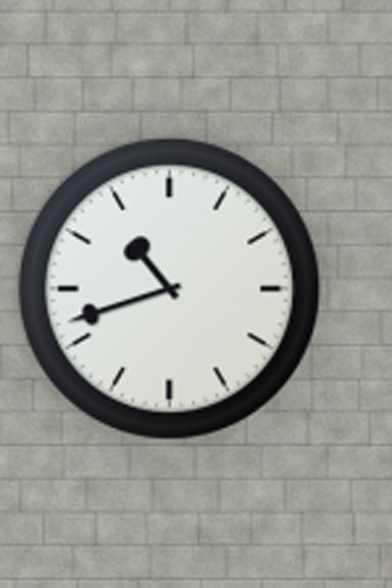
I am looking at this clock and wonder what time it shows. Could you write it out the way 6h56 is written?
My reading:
10h42
